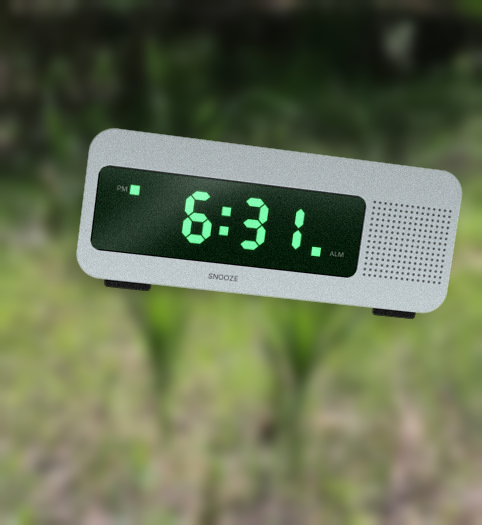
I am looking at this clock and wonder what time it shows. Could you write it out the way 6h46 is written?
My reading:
6h31
